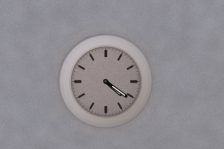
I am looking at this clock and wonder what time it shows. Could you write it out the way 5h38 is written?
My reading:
4h21
